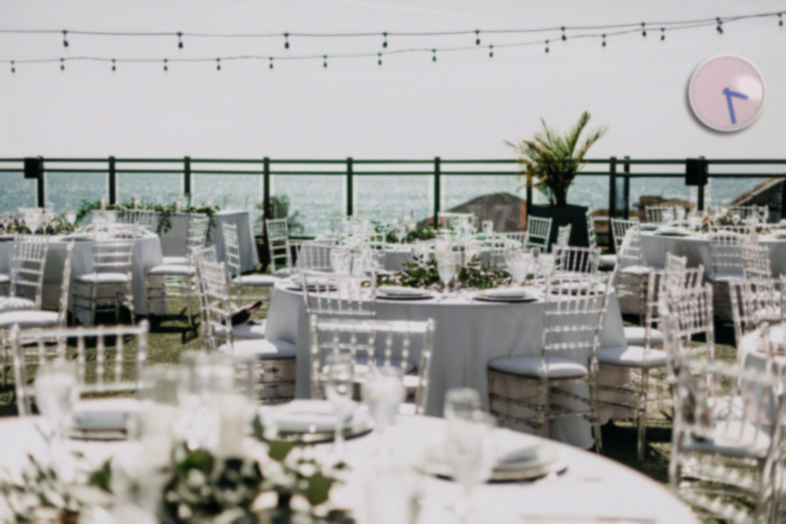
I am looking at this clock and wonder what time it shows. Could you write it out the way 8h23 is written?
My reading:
3h28
